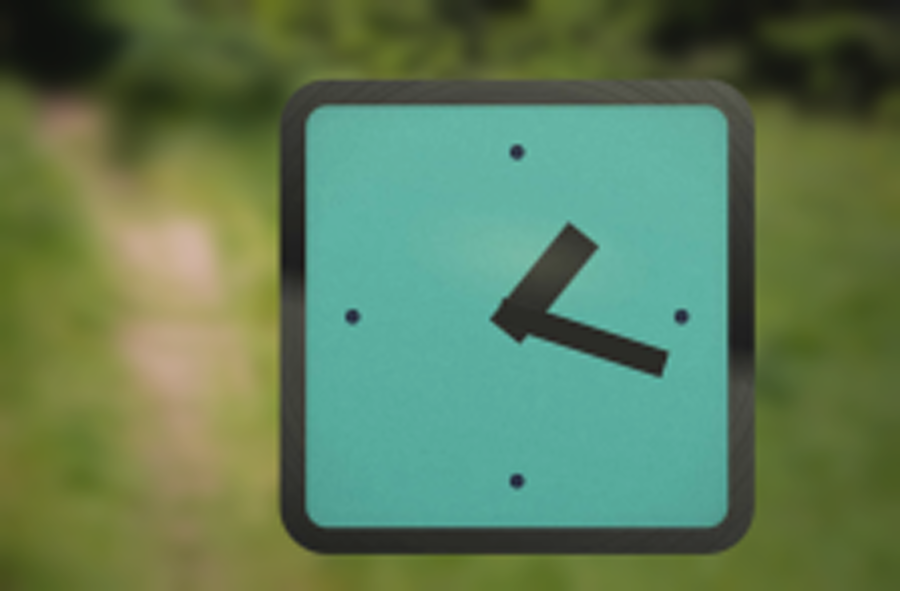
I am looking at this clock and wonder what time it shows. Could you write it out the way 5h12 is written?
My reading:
1h18
